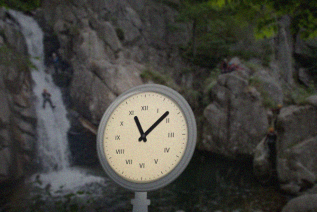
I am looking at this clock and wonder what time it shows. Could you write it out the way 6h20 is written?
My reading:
11h08
